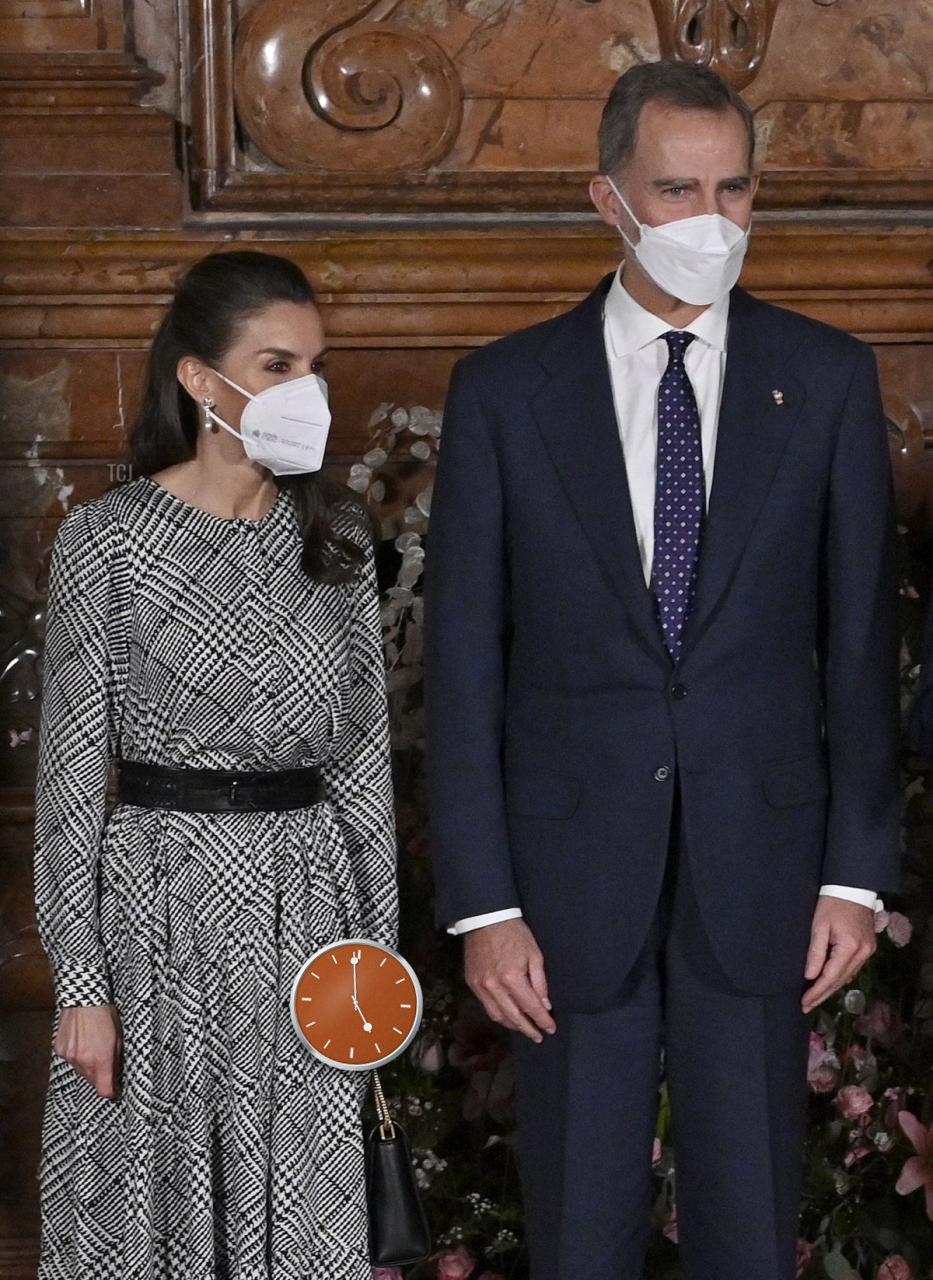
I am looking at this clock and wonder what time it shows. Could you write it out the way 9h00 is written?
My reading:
4h59
